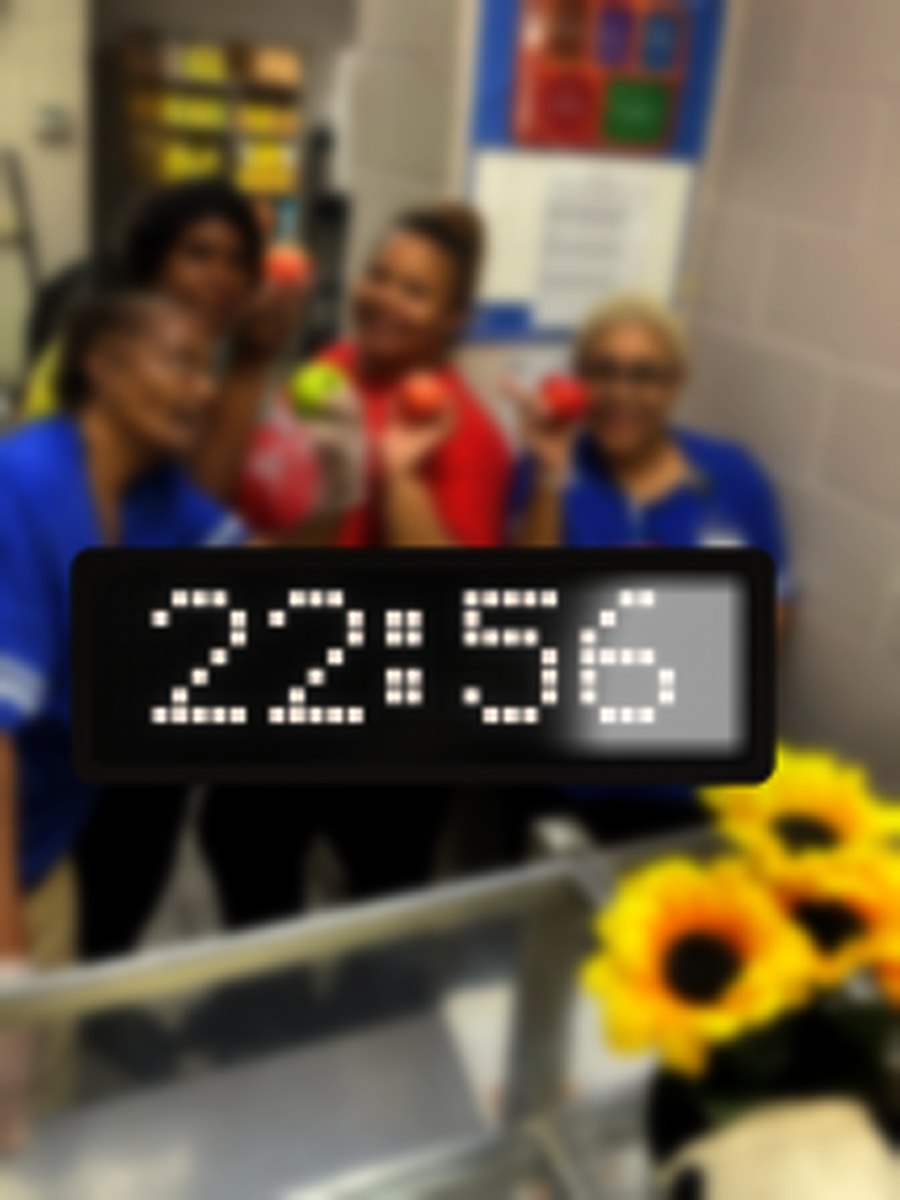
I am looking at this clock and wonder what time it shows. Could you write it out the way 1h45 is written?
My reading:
22h56
